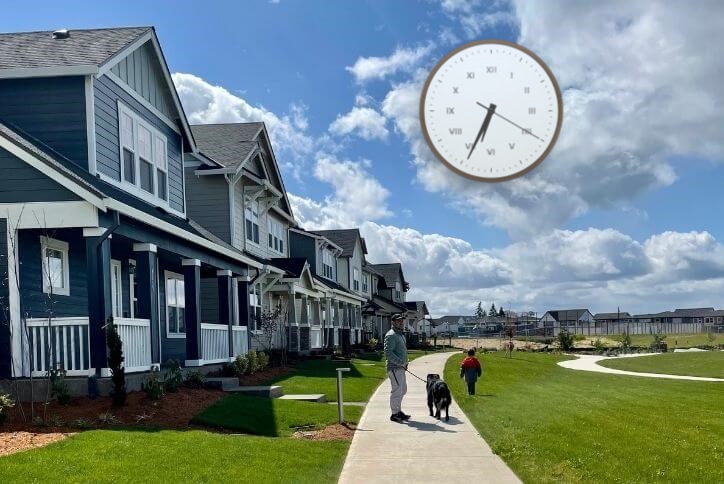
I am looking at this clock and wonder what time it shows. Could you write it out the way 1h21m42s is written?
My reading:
6h34m20s
